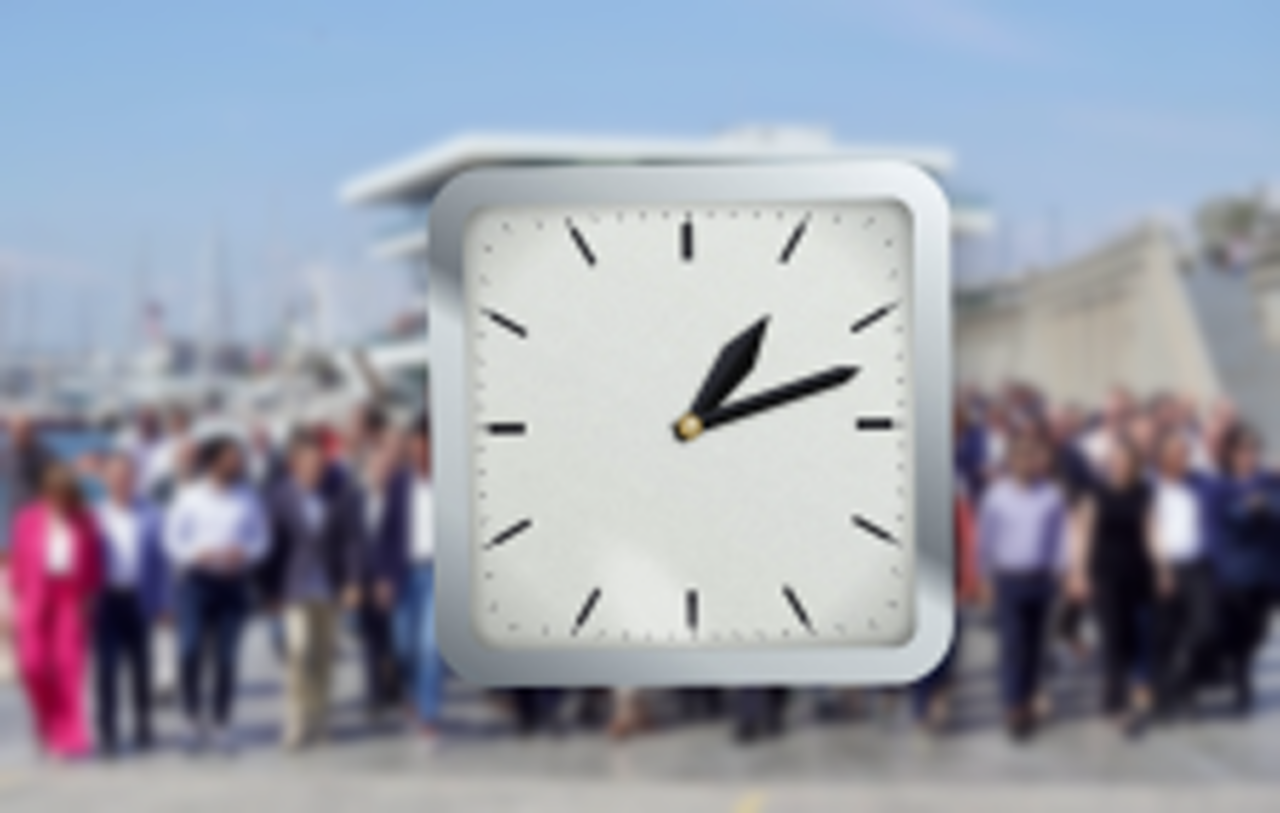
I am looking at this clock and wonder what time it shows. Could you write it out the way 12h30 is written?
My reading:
1h12
